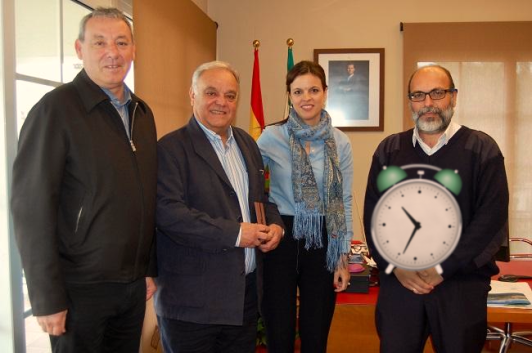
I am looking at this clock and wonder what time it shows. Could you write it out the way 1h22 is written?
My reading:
10h34
